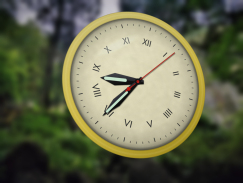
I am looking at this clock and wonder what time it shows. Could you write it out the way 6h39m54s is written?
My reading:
8h35m06s
